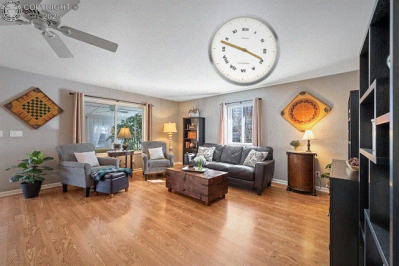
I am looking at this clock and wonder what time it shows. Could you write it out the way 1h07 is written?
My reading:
3h48
